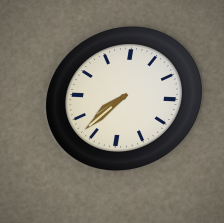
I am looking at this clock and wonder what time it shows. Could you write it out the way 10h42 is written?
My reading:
7h37
